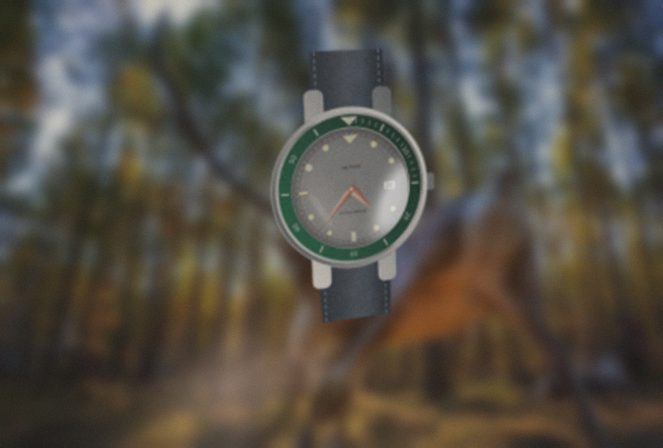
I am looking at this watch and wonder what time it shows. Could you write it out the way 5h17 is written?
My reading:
4h37
